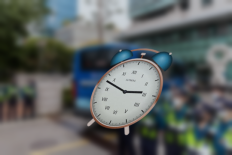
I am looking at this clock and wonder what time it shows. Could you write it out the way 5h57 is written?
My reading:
2h48
